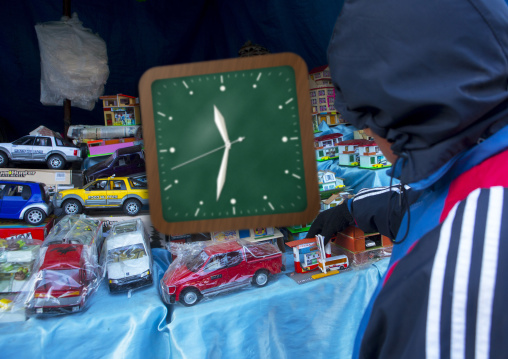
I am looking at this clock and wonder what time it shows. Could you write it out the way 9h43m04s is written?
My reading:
11h32m42s
